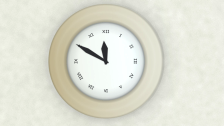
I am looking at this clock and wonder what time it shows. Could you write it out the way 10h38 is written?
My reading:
11h50
